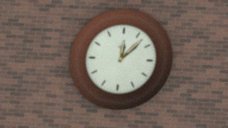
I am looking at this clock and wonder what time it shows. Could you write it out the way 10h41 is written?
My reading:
12h07
